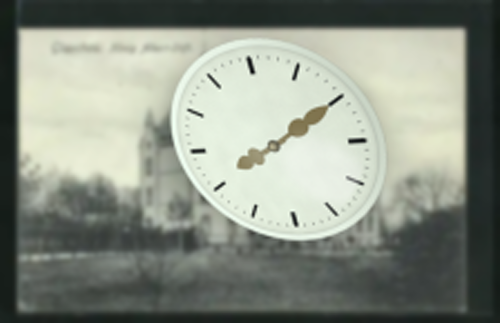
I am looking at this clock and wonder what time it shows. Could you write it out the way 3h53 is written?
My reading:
8h10
